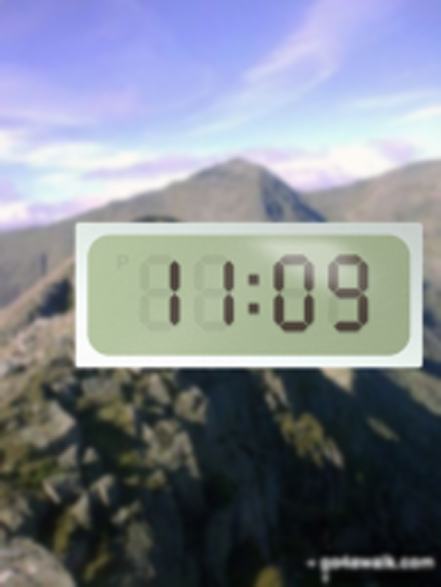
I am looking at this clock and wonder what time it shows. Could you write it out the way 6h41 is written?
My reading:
11h09
